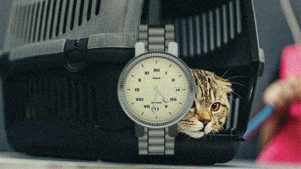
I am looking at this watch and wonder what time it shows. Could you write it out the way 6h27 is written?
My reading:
4h31
